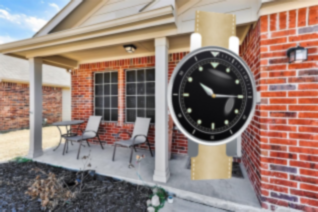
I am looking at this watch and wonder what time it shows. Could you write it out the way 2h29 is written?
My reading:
10h15
